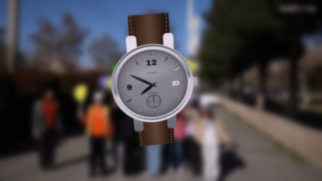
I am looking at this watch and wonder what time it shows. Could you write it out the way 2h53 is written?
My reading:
7h50
